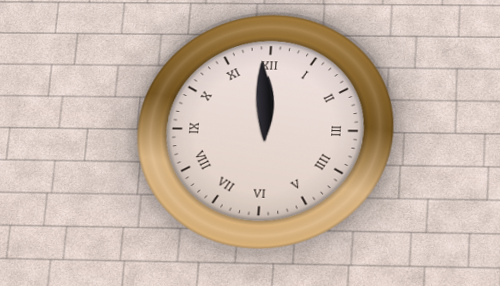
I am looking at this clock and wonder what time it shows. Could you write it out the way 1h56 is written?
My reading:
11h59
